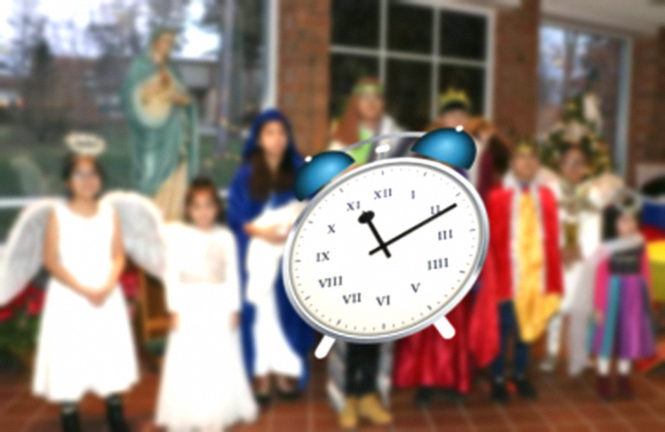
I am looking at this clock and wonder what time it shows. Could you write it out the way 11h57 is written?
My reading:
11h11
